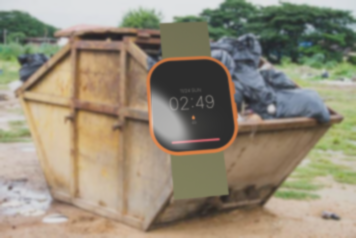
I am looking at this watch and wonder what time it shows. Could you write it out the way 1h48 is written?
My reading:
2h49
